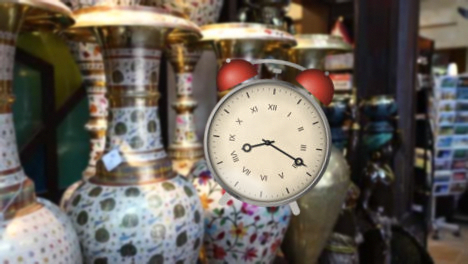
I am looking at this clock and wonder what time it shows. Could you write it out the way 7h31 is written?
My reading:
8h19
